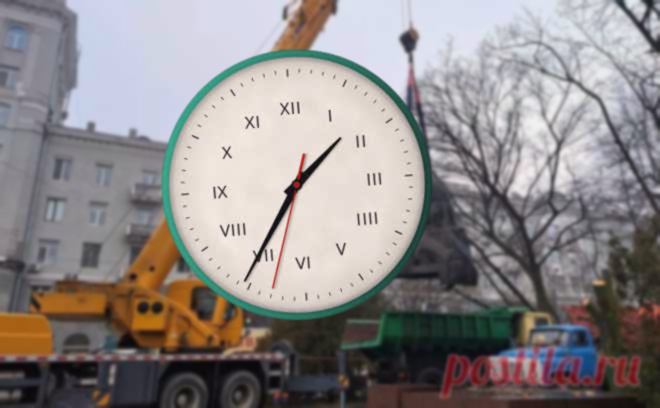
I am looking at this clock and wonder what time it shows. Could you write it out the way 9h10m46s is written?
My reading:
1h35m33s
